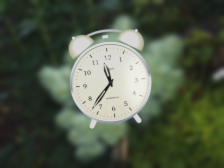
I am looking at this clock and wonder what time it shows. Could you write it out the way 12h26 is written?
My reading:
11h37
